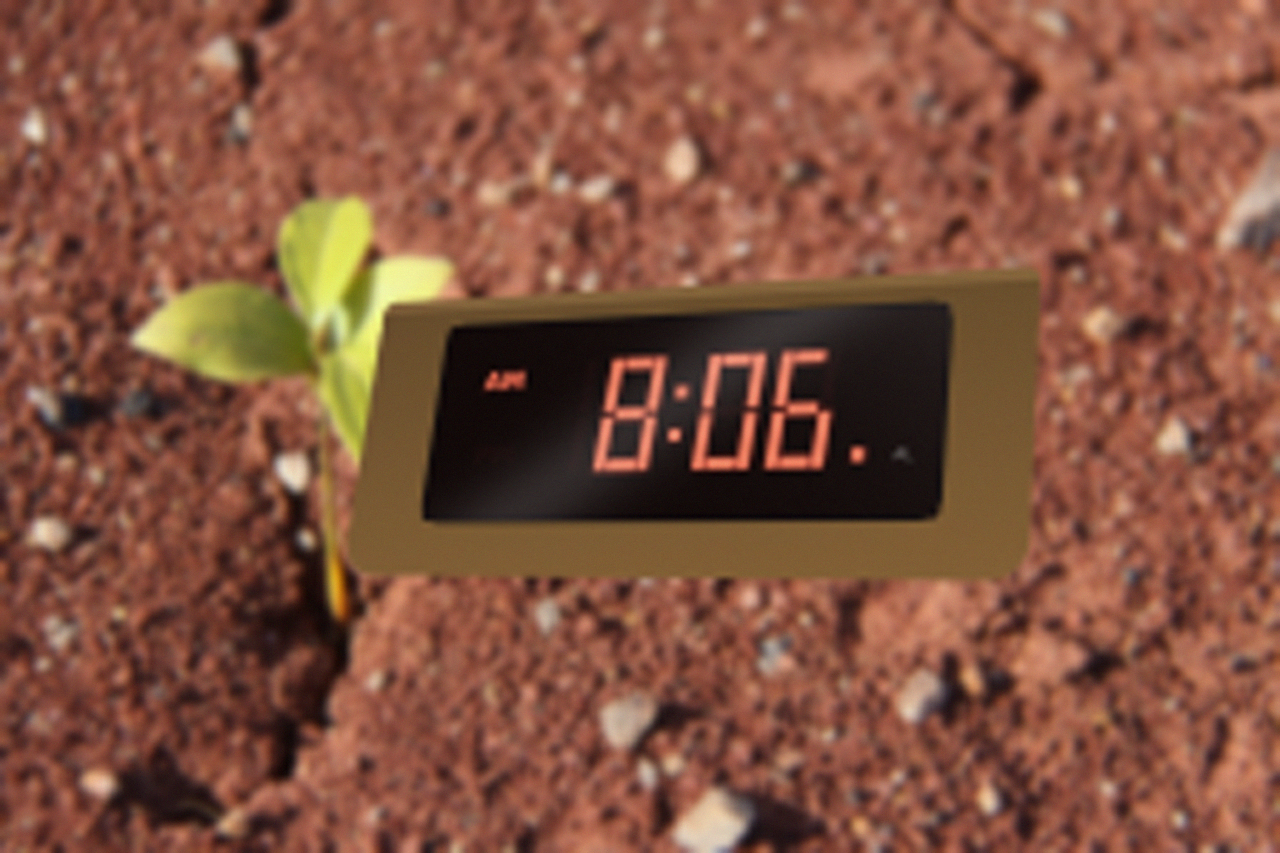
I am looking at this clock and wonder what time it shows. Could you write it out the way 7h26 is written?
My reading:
8h06
